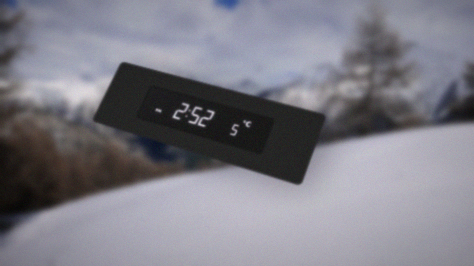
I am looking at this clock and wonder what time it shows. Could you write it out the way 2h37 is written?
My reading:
2h52
